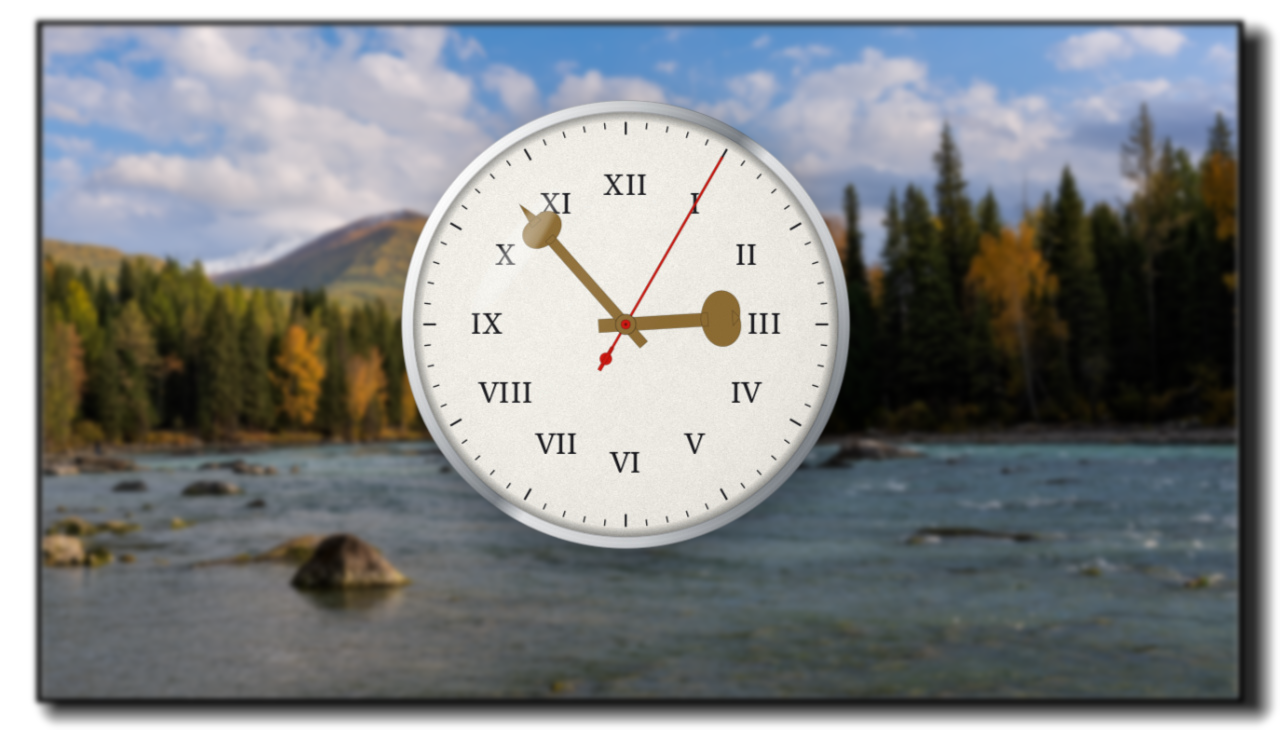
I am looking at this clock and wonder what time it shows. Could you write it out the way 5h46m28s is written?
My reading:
2h53m05s
